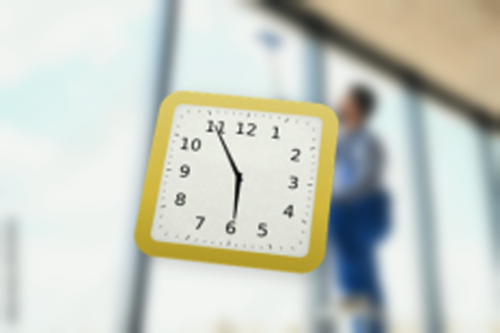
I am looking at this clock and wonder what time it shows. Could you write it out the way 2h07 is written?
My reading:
5h55
